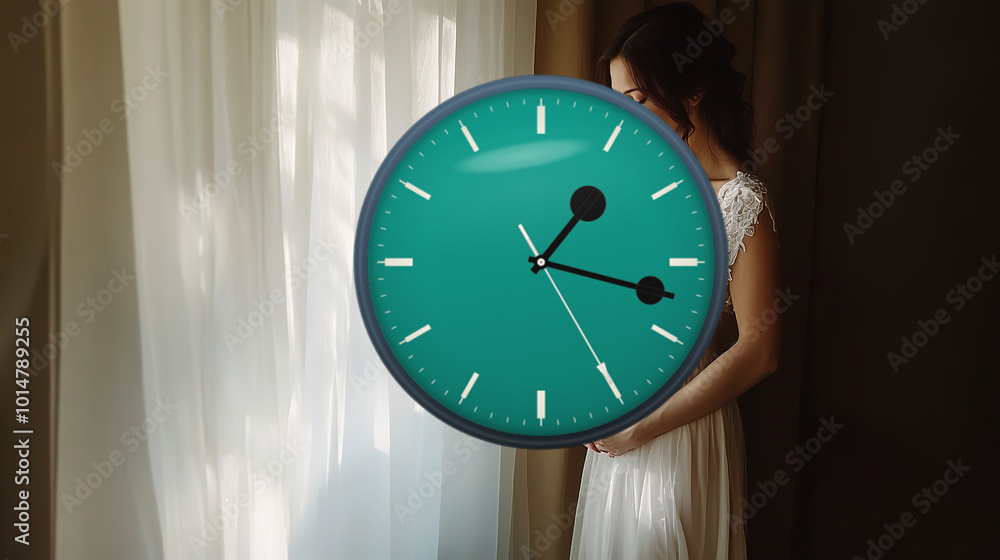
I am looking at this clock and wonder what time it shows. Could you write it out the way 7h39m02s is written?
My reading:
1h17m25s
